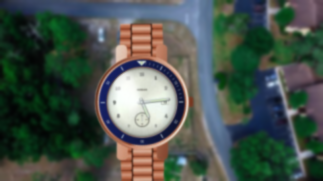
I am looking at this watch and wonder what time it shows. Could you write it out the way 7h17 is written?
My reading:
5h14
